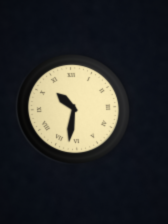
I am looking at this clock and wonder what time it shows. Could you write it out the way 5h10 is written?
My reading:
10h32
